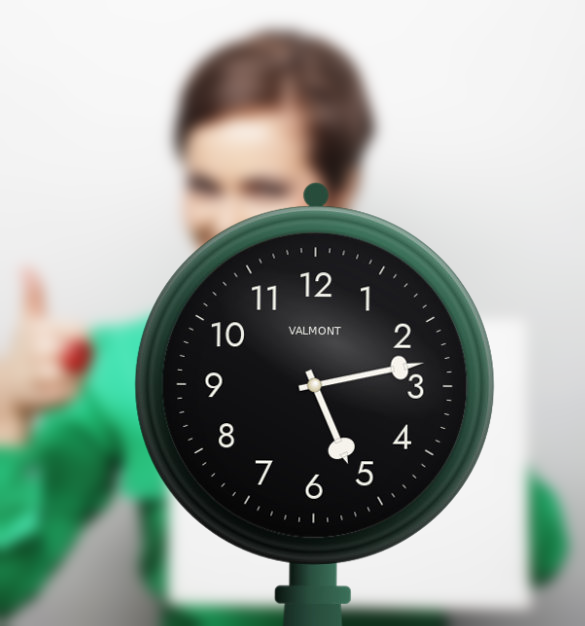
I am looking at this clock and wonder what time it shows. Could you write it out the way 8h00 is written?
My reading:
5h13
